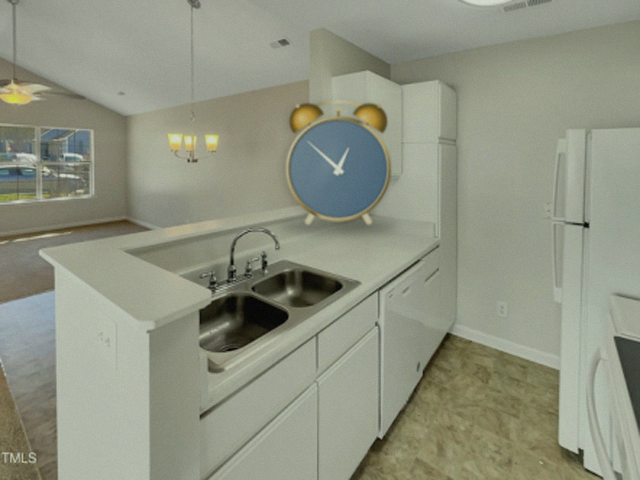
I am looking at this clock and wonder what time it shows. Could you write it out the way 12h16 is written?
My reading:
12h52
